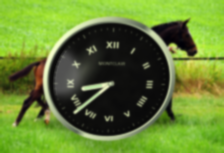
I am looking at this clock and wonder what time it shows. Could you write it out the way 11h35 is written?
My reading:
8h38
